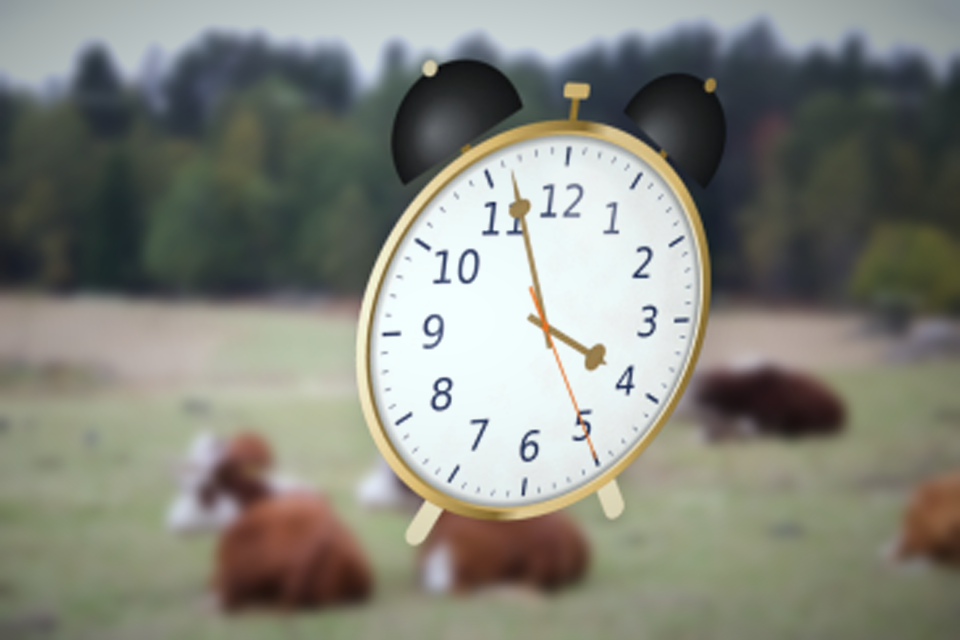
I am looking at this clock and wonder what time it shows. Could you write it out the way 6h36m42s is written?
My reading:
3h56m25s
